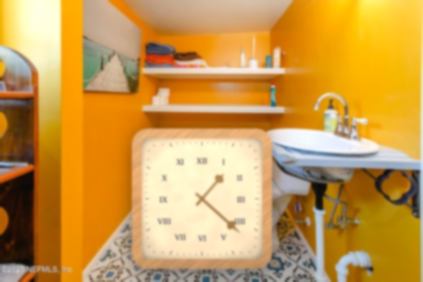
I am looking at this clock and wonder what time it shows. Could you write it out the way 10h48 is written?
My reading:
1h22
